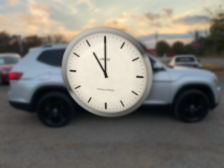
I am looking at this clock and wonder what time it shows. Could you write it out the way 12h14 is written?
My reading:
11h00
